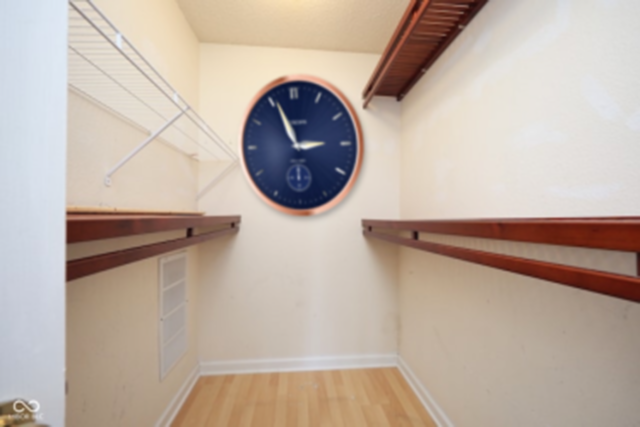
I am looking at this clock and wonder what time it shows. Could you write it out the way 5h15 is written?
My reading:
2h56
